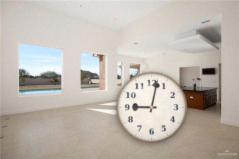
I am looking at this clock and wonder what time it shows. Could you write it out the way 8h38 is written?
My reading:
9h02
